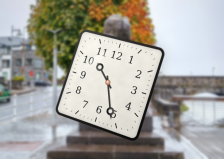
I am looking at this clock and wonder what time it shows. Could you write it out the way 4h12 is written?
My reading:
10h26
